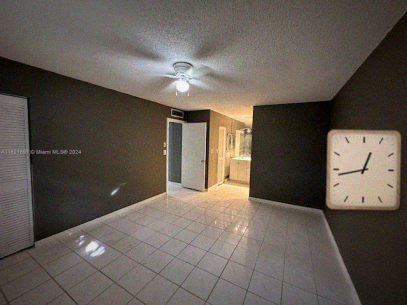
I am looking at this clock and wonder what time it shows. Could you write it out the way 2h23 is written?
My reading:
12h43
